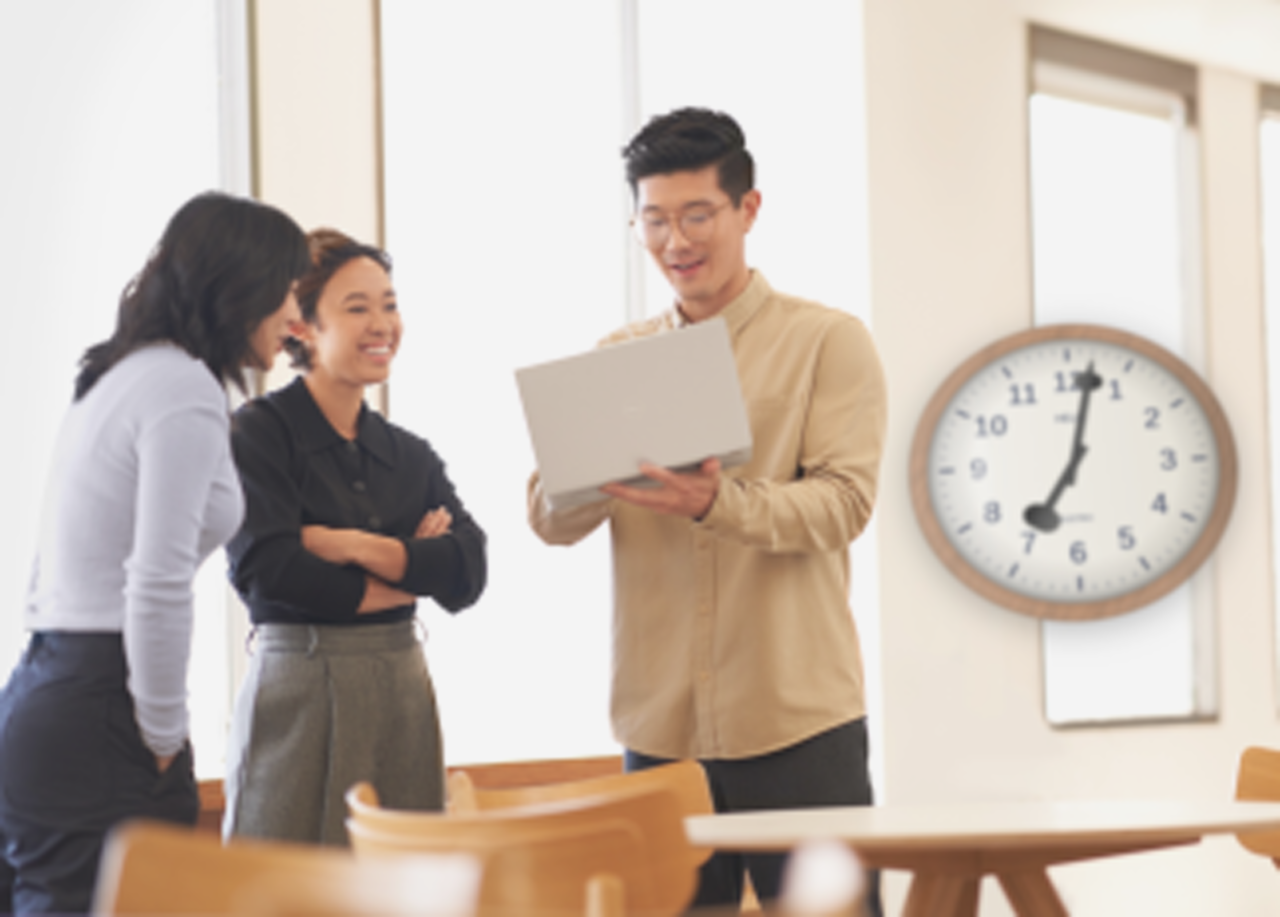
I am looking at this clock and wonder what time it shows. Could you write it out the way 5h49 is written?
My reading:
7h02
